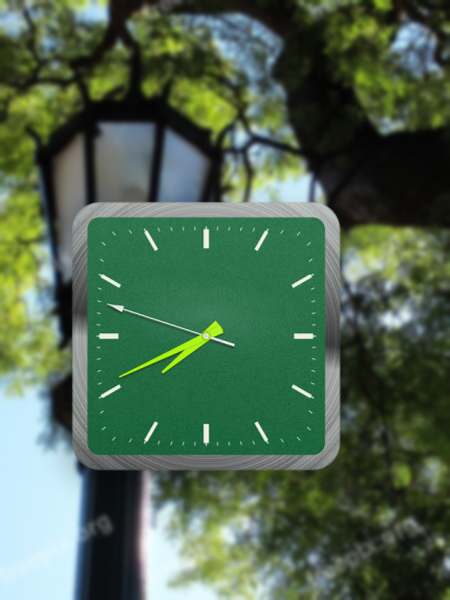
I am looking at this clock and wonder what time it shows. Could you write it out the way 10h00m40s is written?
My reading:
7h40m48s
